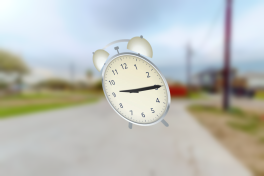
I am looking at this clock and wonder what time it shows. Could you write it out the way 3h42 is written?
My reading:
9h15
